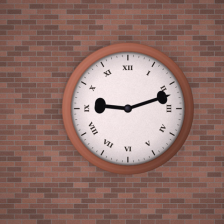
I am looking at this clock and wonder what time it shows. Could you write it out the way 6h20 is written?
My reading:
9h12
